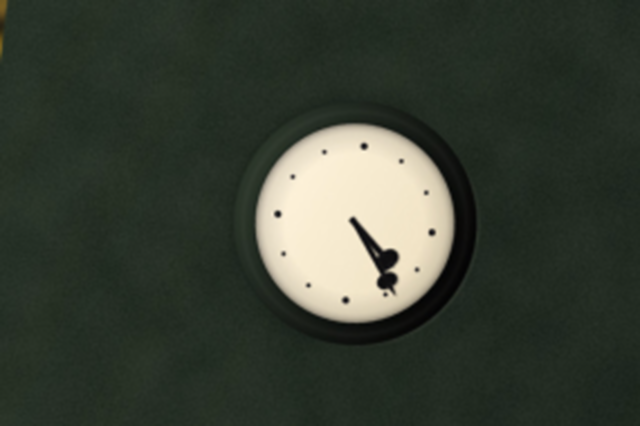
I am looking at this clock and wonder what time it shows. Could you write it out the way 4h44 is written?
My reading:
4h24
